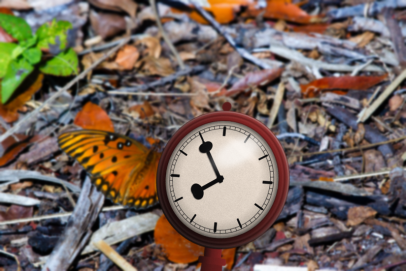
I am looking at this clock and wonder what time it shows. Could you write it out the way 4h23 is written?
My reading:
7h55
